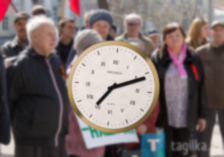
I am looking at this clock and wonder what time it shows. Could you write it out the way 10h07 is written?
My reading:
7h11
